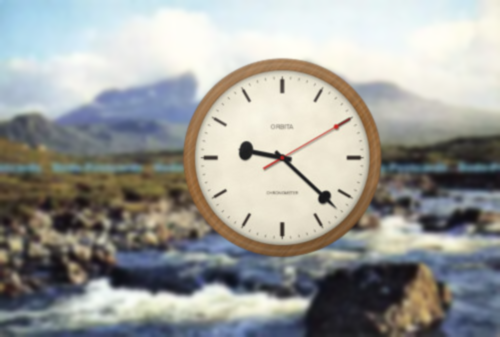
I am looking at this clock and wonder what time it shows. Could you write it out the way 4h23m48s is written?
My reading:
9h22m10s
